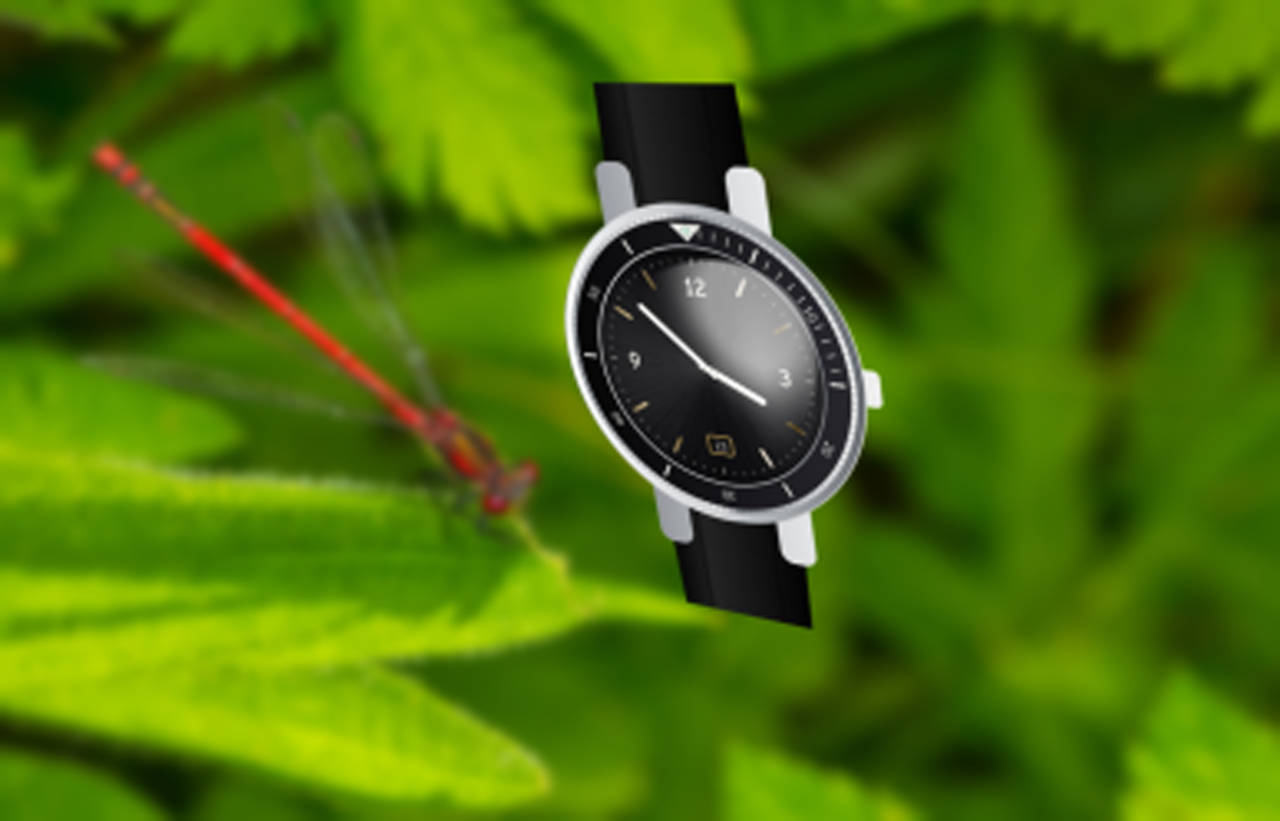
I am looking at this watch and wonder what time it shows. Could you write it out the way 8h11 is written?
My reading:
3h52
